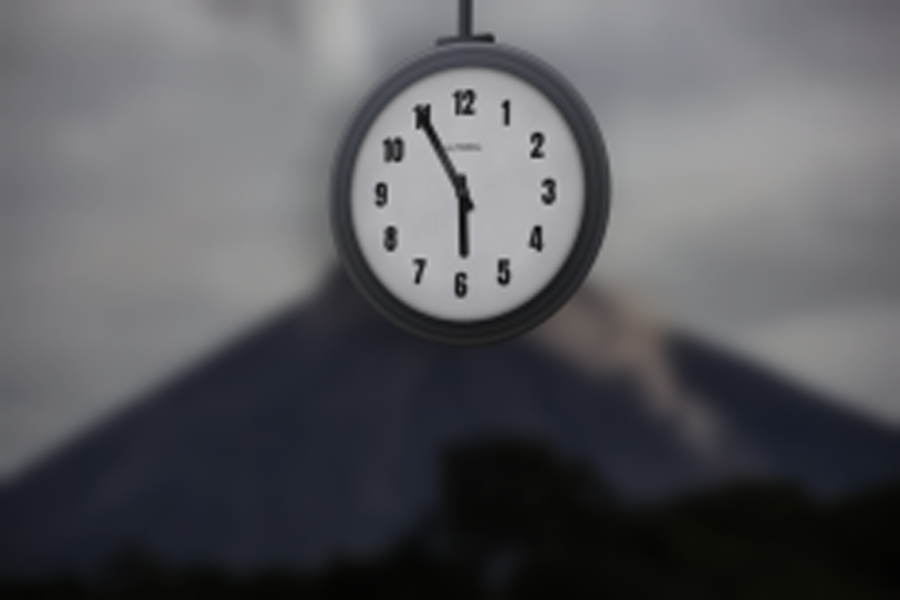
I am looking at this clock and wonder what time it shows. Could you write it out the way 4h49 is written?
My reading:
5h55
